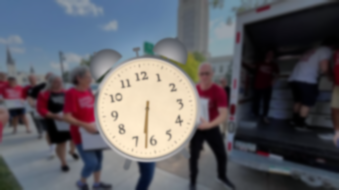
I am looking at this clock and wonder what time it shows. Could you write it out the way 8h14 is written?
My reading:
6h32
